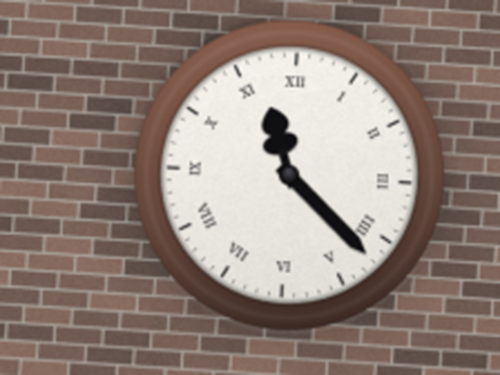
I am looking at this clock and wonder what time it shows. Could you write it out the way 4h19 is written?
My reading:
11h22
